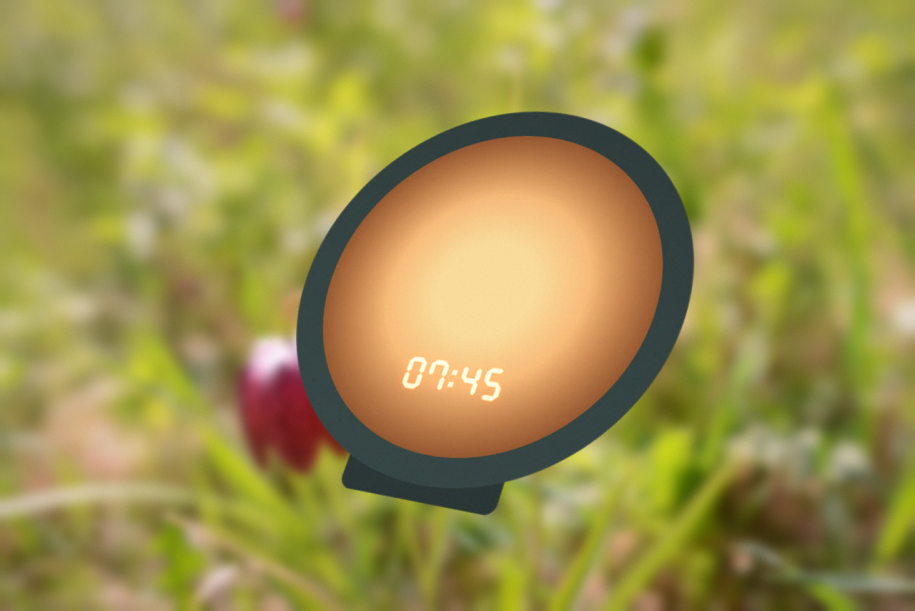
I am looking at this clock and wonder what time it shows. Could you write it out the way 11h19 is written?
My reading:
7h45
